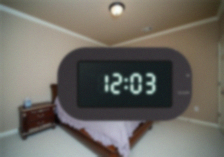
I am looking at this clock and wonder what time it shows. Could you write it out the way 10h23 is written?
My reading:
12h03
